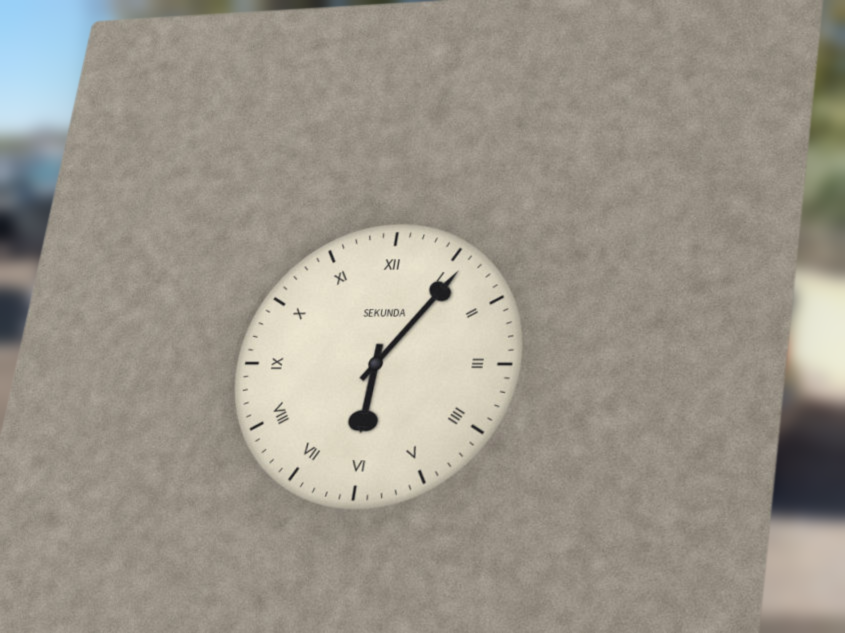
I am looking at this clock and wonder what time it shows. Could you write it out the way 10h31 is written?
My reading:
6h06
